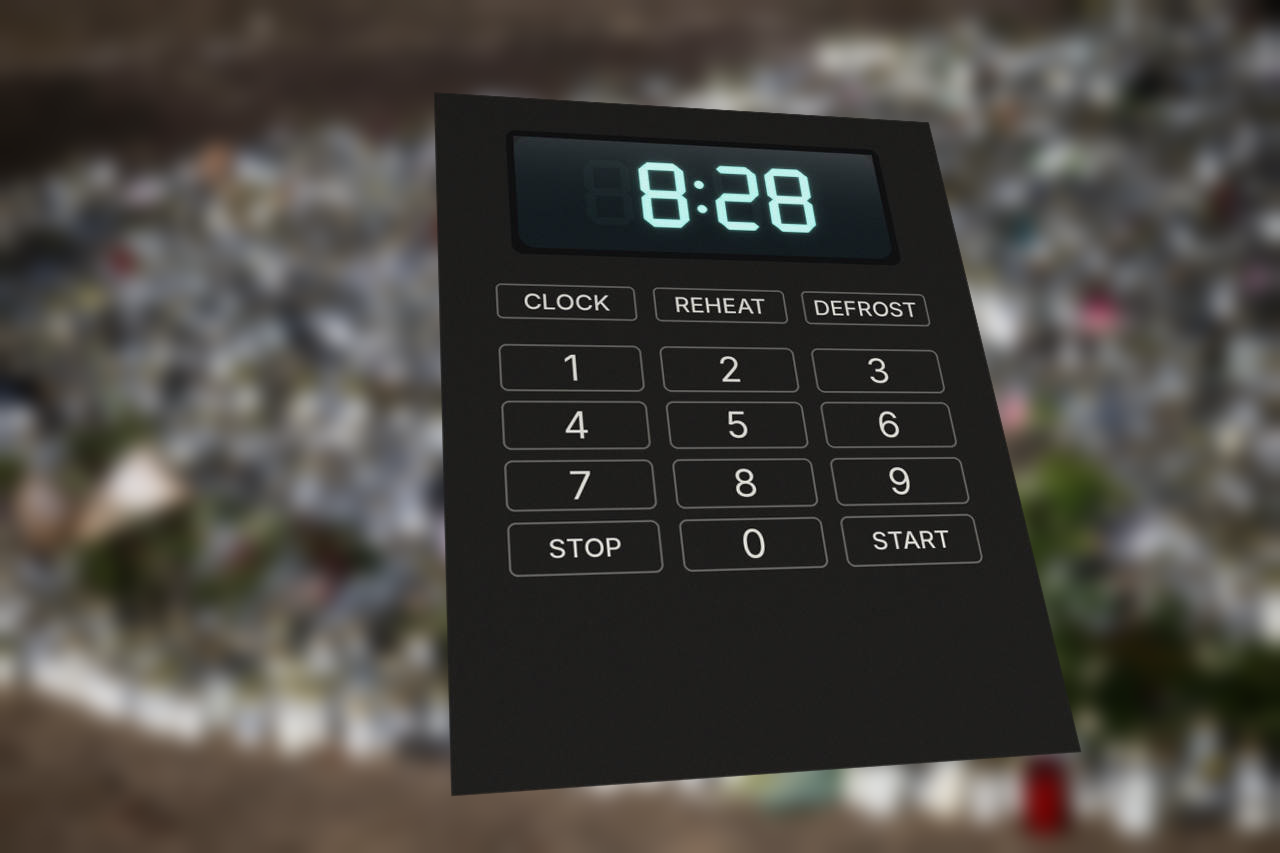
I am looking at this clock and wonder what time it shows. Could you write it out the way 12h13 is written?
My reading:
8h28
